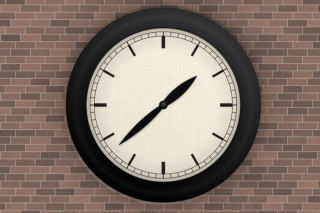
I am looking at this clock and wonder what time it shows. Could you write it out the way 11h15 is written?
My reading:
1h38
